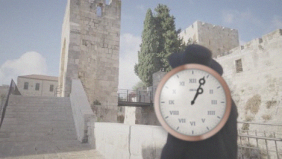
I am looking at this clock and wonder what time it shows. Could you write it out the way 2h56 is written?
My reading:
1h04
